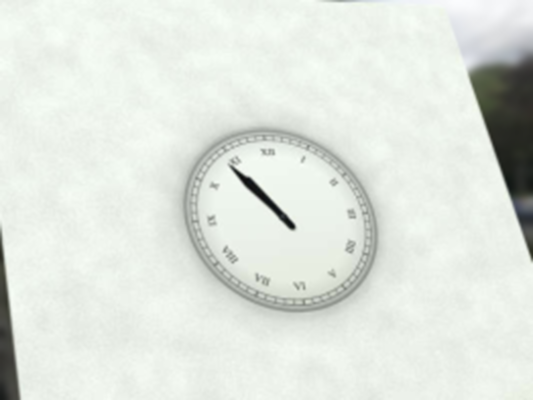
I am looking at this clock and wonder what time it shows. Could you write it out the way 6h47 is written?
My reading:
10h54
